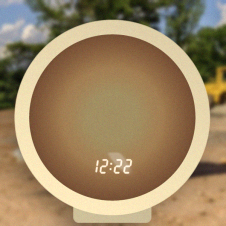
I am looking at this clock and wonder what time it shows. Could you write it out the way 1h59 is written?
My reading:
12h22
